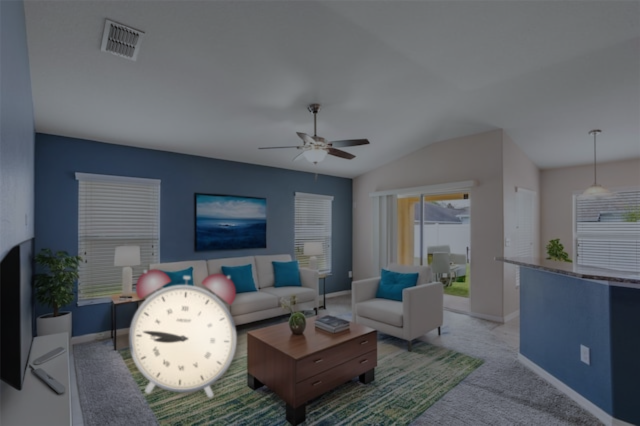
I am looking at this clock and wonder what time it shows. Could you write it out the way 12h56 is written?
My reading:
8h46
